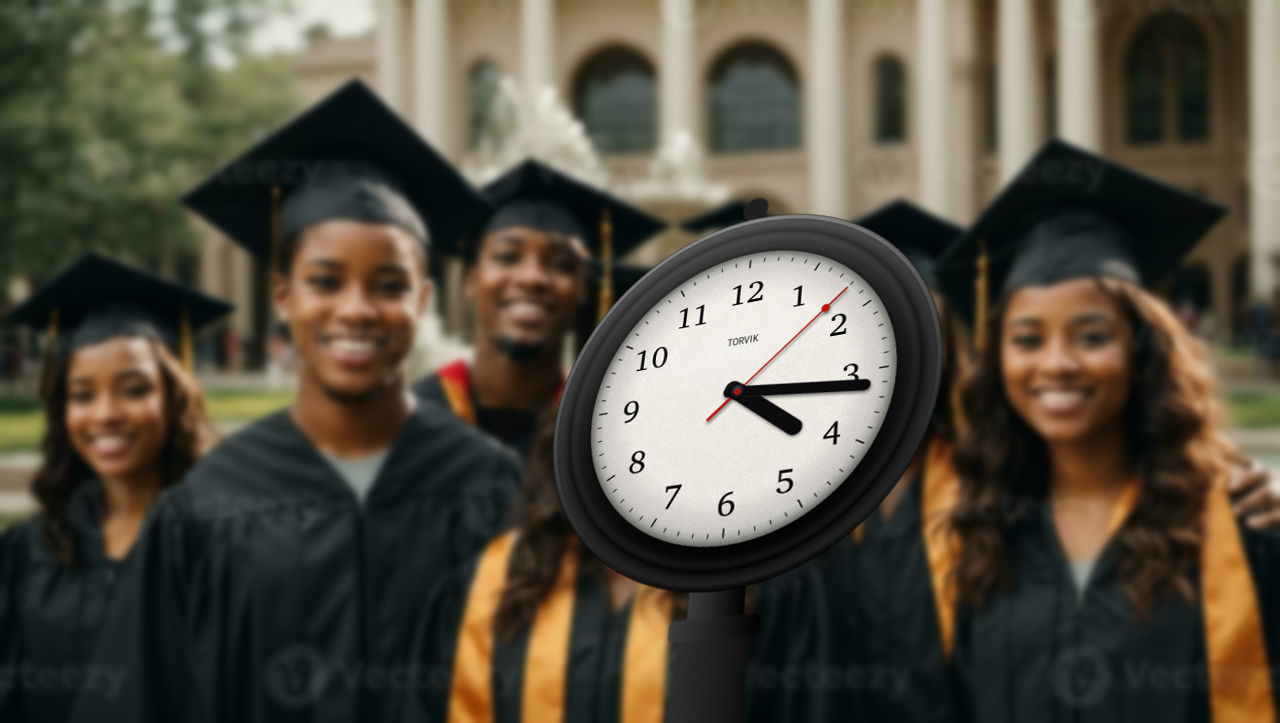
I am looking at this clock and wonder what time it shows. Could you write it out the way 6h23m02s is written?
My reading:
4h16m08s
